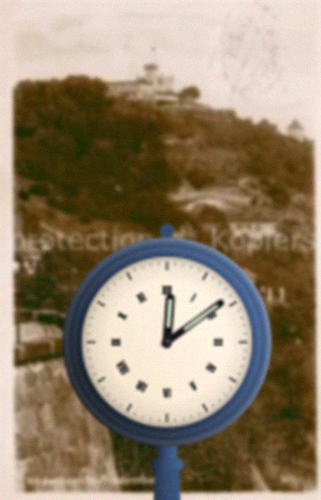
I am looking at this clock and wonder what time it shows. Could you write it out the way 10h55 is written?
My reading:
12h09
